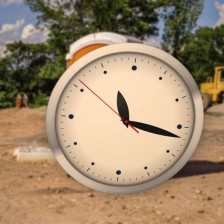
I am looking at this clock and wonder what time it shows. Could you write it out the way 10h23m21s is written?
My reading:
11h16m51s
